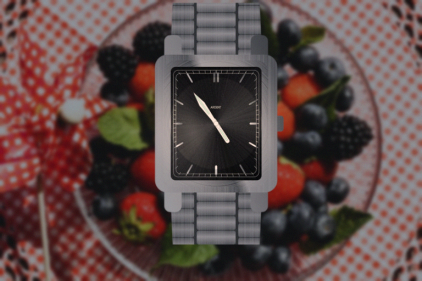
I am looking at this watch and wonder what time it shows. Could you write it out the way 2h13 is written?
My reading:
4h54
